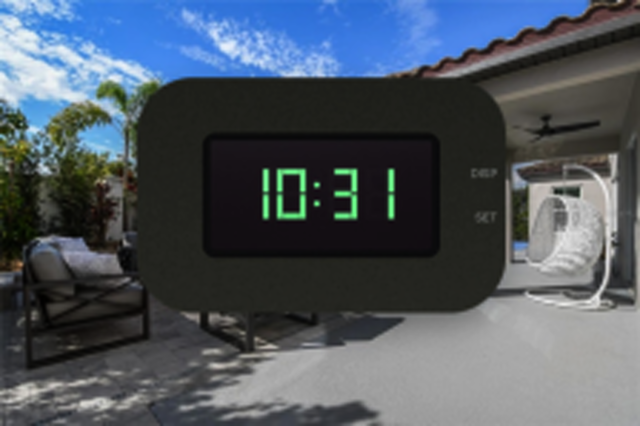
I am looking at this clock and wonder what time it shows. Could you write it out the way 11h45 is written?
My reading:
10h31
